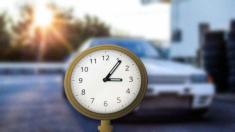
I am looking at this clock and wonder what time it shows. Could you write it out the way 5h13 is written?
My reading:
3h06
